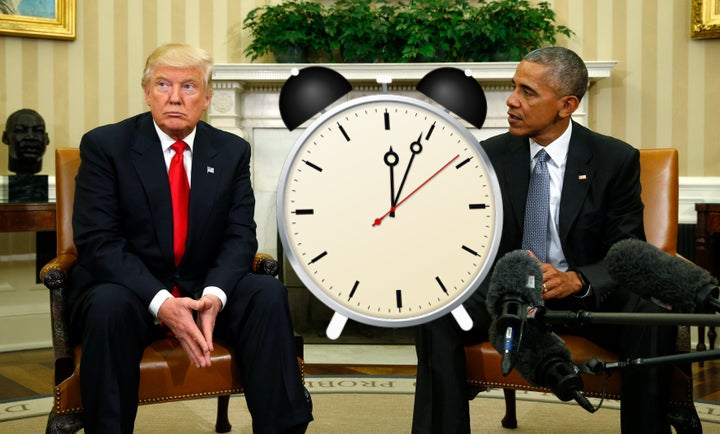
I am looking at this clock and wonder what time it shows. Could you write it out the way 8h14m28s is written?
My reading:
12h04m09s
